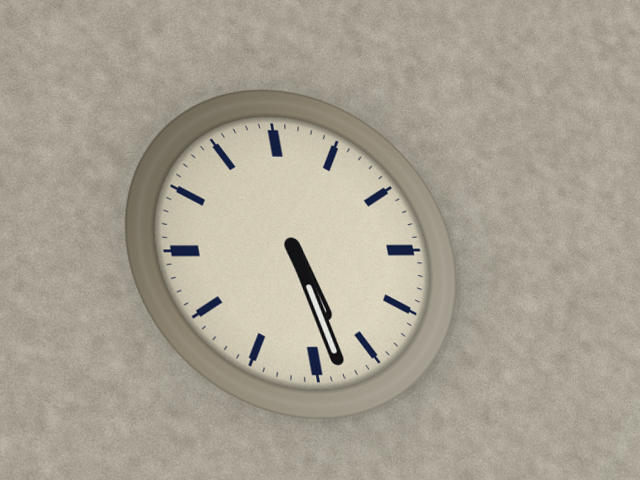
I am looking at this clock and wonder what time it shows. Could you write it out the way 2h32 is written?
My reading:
5h28
